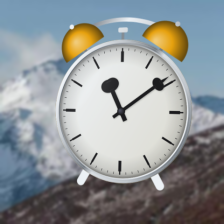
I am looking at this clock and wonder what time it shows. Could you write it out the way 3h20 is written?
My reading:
11h09
